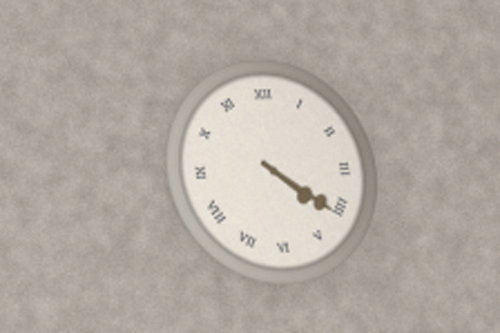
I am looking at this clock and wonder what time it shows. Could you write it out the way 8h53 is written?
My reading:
4h21
